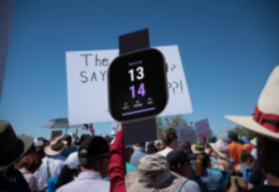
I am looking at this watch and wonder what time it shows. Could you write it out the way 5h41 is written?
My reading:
13h14
